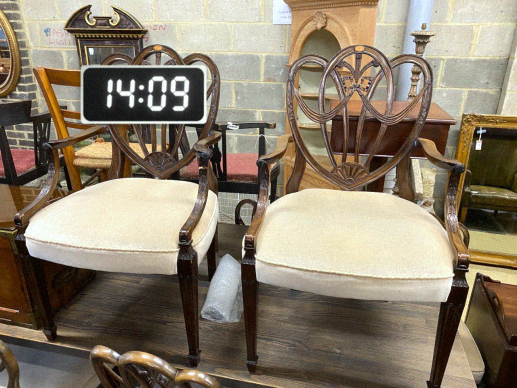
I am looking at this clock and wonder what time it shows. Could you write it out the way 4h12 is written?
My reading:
14h09
